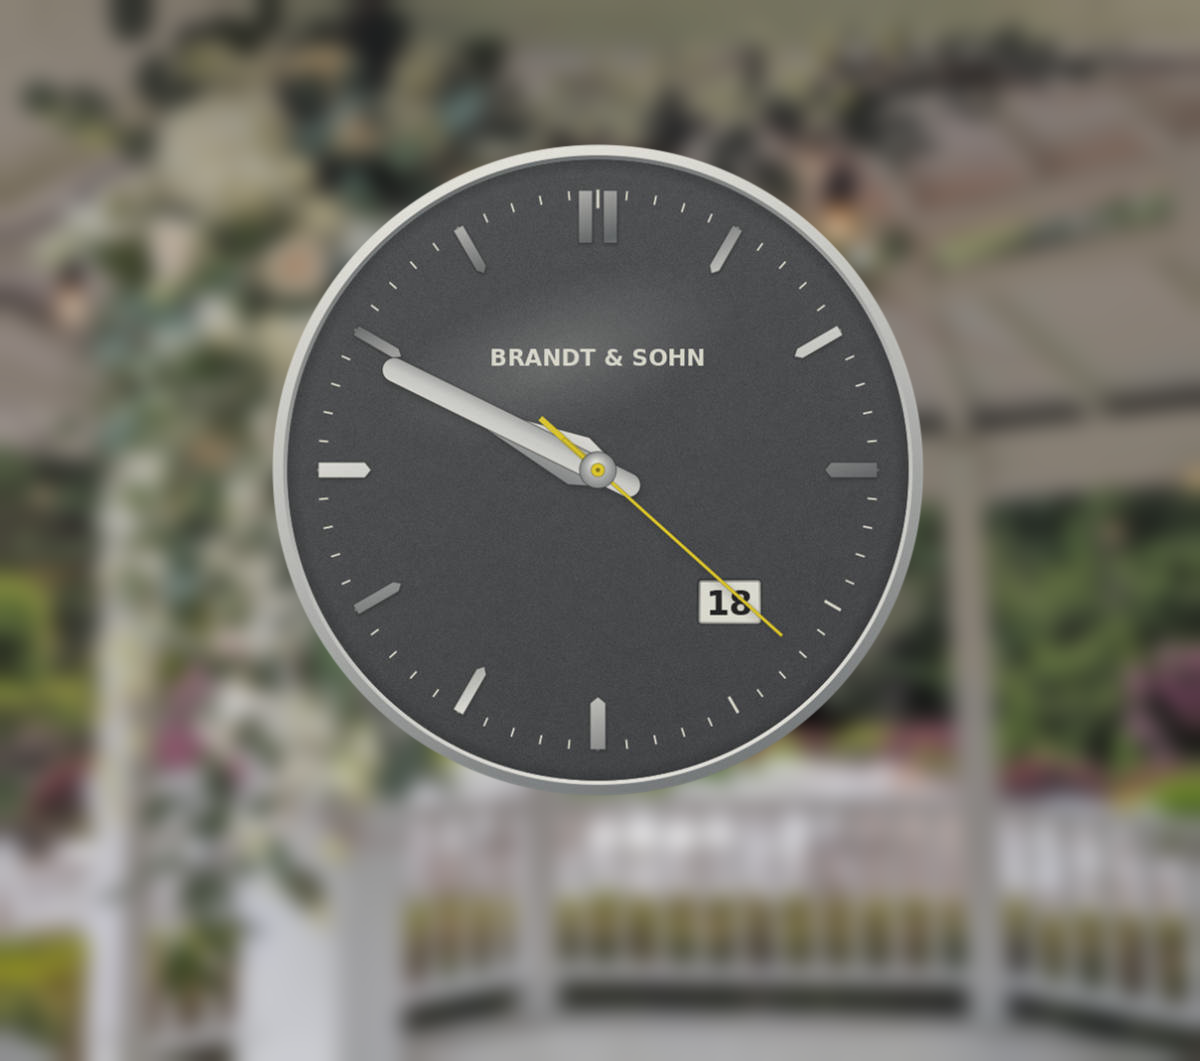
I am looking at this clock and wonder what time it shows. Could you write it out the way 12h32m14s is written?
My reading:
9h49m22s
